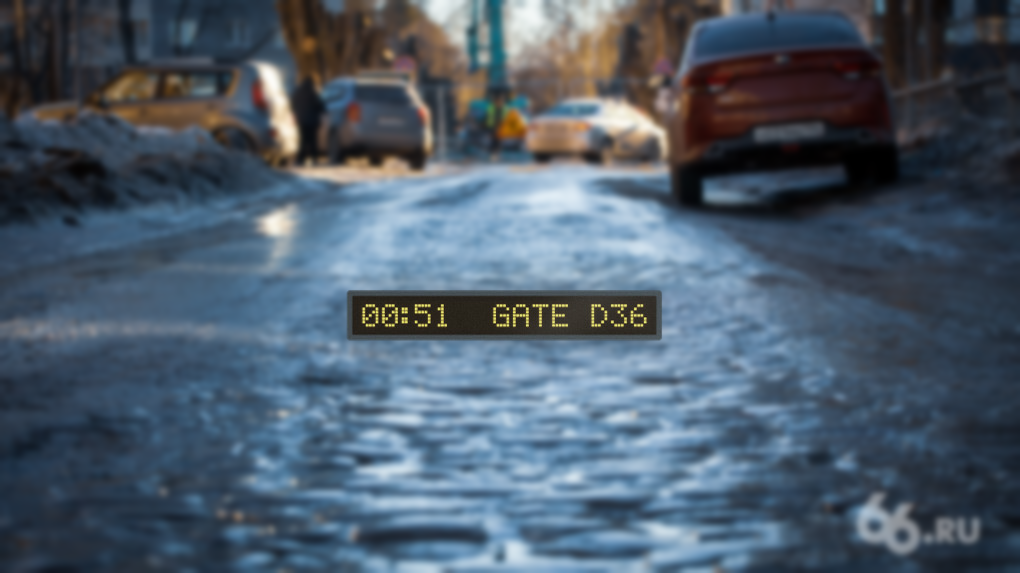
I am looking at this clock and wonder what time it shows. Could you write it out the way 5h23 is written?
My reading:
0h51
